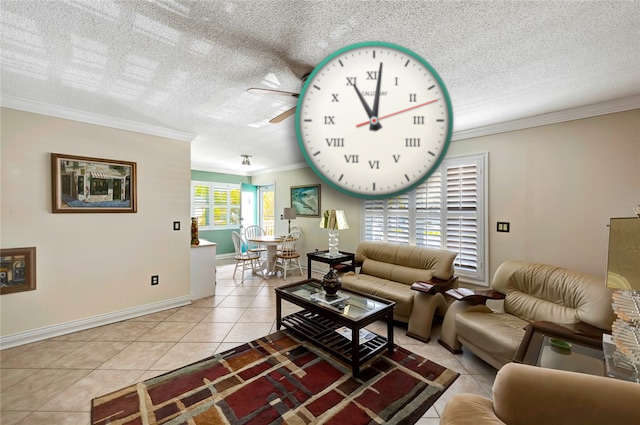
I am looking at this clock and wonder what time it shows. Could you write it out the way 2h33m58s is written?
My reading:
11h01m12s
